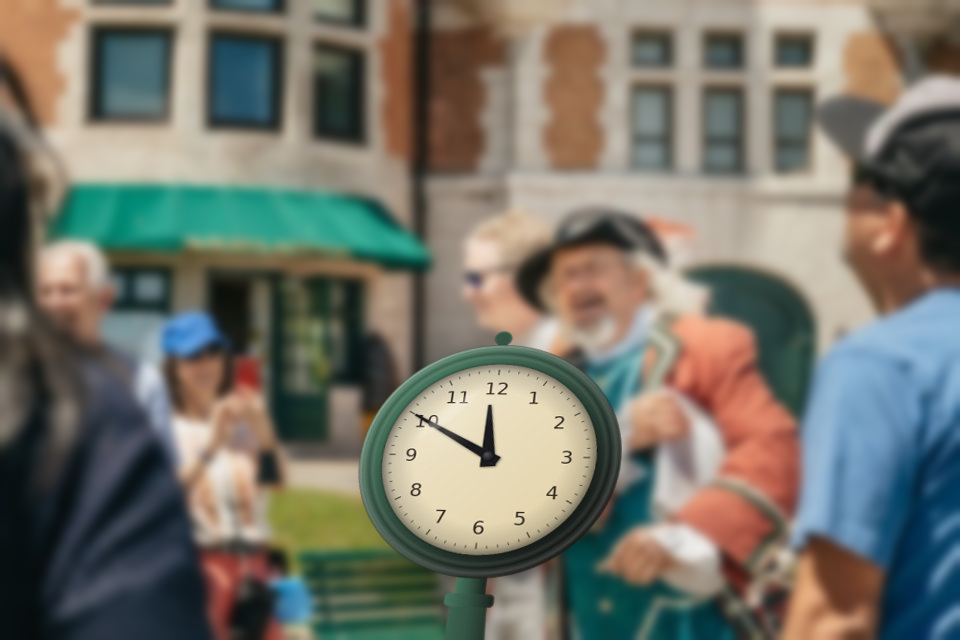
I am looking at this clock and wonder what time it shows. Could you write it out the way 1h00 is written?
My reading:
11h50
